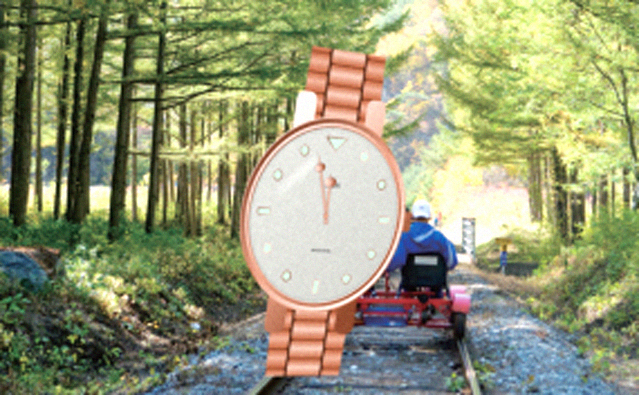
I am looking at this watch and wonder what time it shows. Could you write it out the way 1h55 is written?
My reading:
11h57
